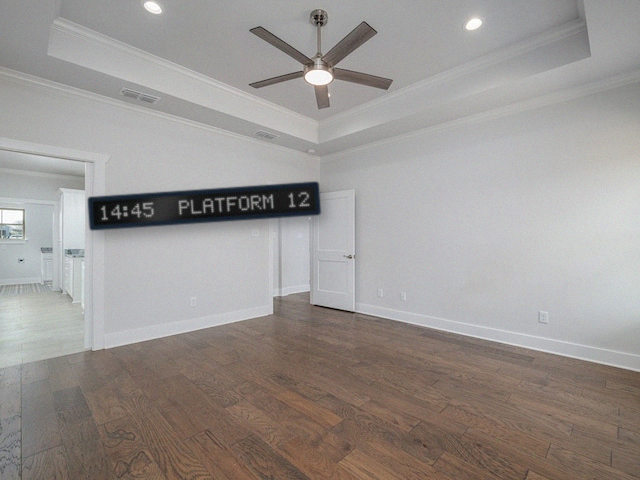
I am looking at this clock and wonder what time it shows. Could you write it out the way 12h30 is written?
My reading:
14h45
